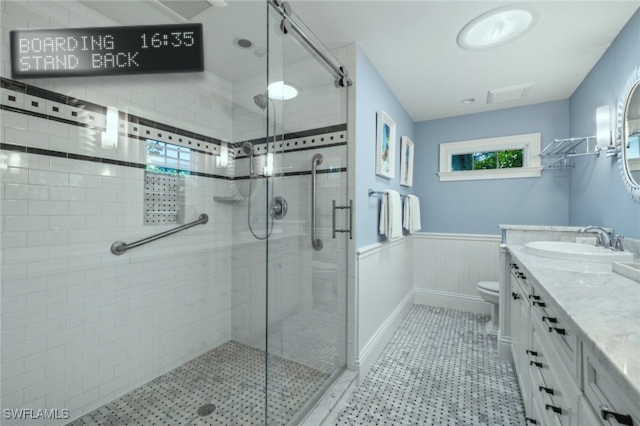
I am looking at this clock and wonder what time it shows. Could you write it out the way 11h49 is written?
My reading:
16h35
